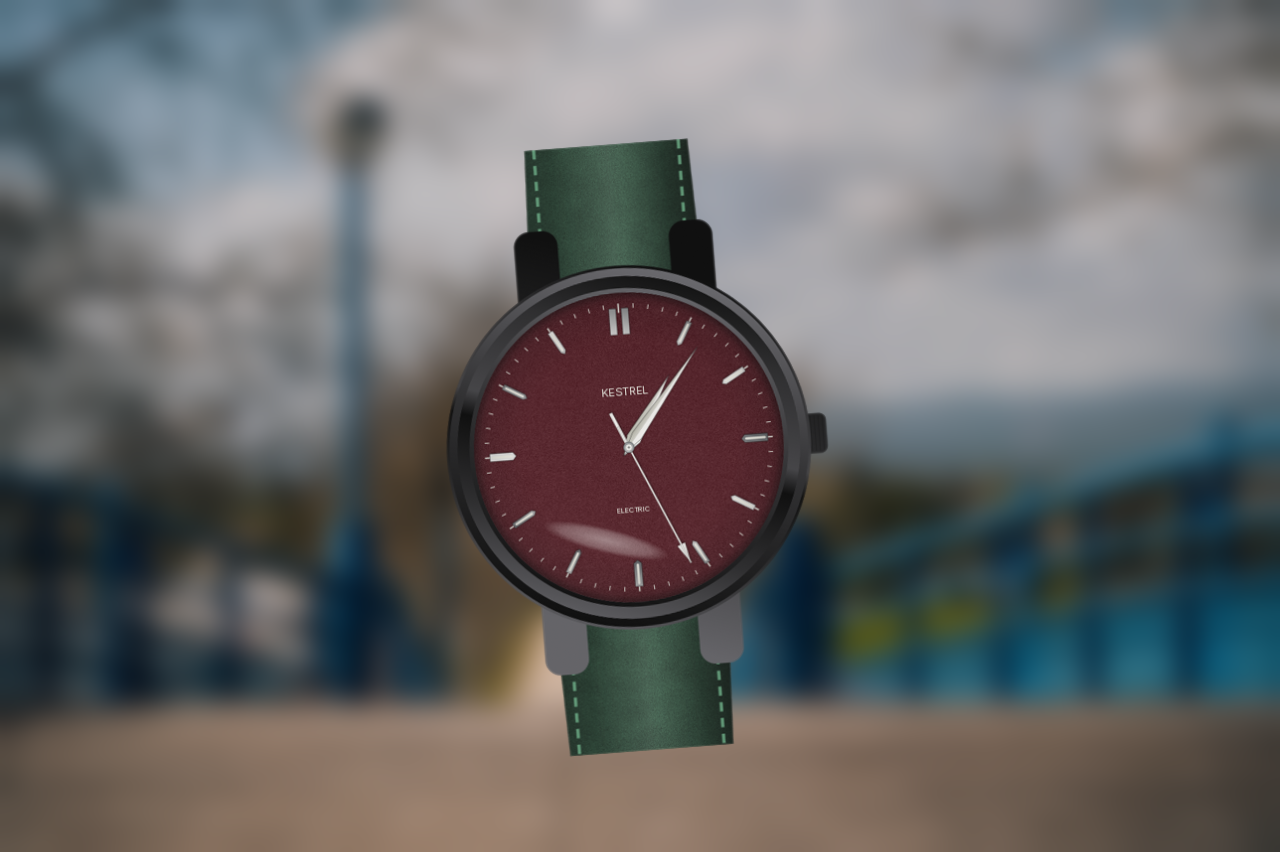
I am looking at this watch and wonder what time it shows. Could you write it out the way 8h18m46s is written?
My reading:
1h06m26s
